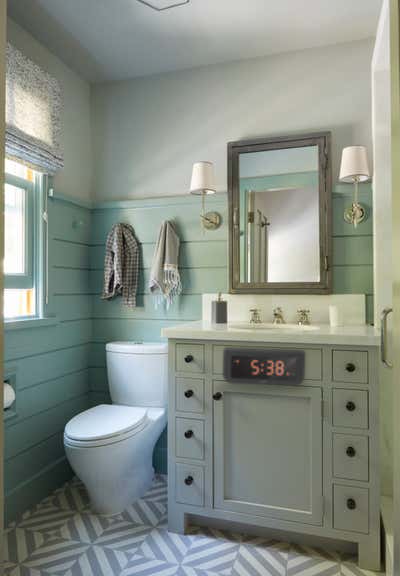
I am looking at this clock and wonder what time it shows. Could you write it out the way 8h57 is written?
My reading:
5h38
